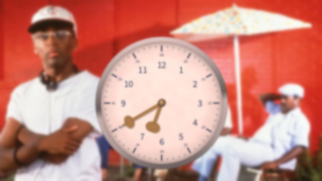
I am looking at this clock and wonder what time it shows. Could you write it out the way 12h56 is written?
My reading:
6h40
